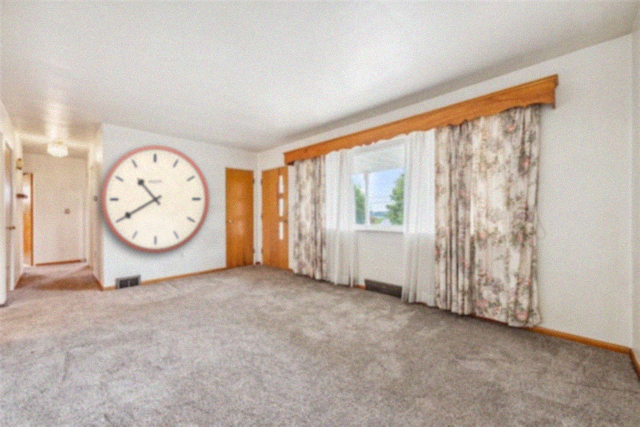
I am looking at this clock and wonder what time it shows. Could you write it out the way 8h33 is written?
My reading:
10h40
